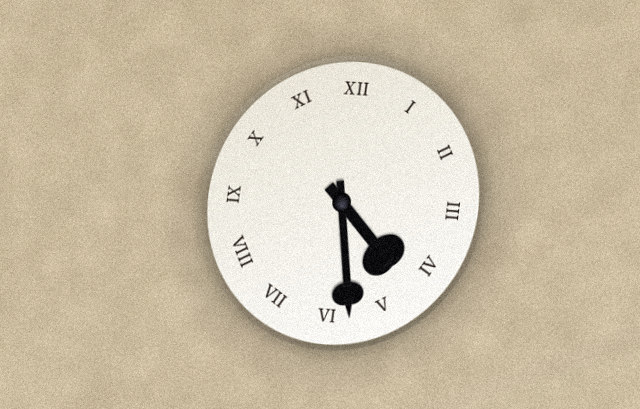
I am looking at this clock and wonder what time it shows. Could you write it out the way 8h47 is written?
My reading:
4h28
